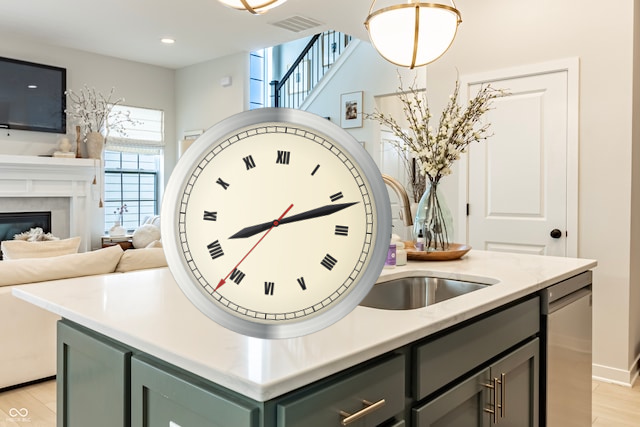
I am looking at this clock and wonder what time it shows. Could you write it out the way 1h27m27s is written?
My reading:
8h11m36s
